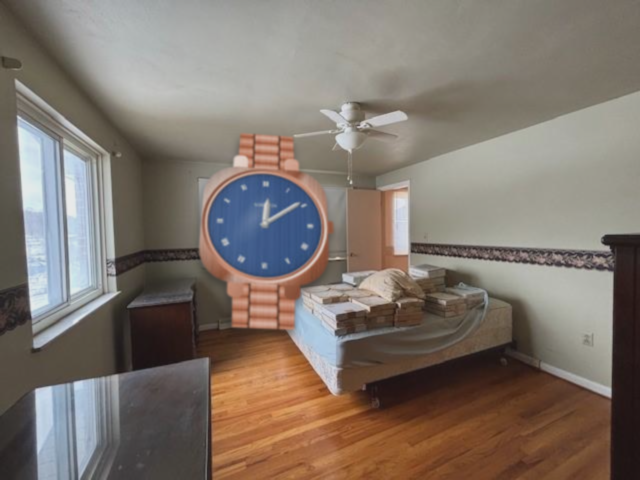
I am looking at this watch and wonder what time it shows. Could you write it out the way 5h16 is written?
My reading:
12h09
